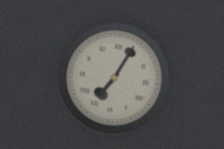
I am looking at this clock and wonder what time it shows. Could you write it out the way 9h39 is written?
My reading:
7h04
